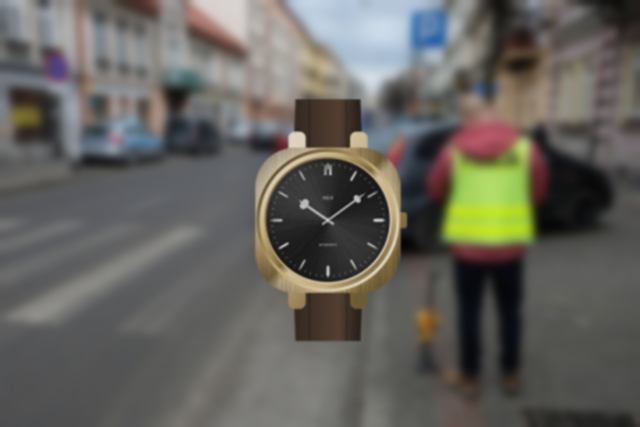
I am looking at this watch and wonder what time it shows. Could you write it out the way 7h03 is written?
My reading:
10h09
